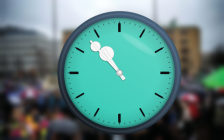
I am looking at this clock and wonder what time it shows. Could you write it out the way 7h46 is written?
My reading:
10h53
